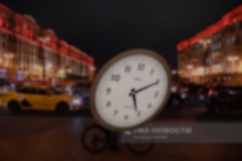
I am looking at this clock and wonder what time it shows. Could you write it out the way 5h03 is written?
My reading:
5h10
